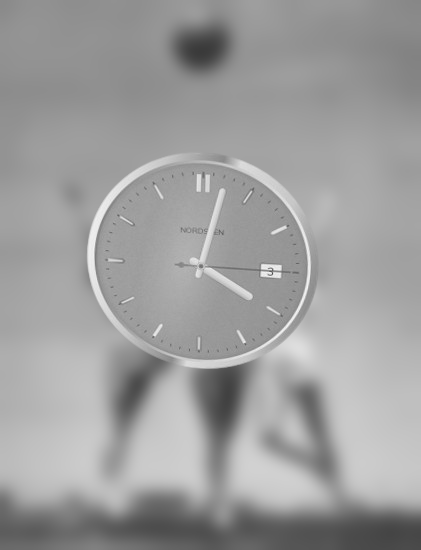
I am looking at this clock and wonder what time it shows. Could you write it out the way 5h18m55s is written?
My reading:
4h02m15s
